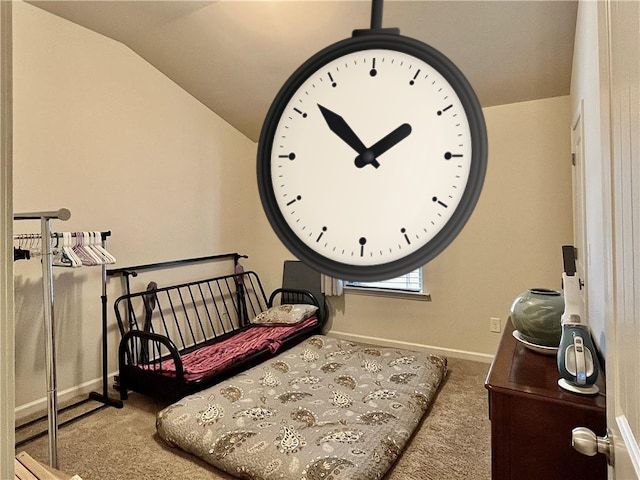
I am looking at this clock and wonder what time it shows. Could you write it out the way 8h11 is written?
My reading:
1h52
